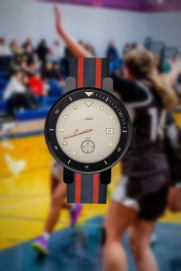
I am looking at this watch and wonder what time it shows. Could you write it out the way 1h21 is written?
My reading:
8h42
